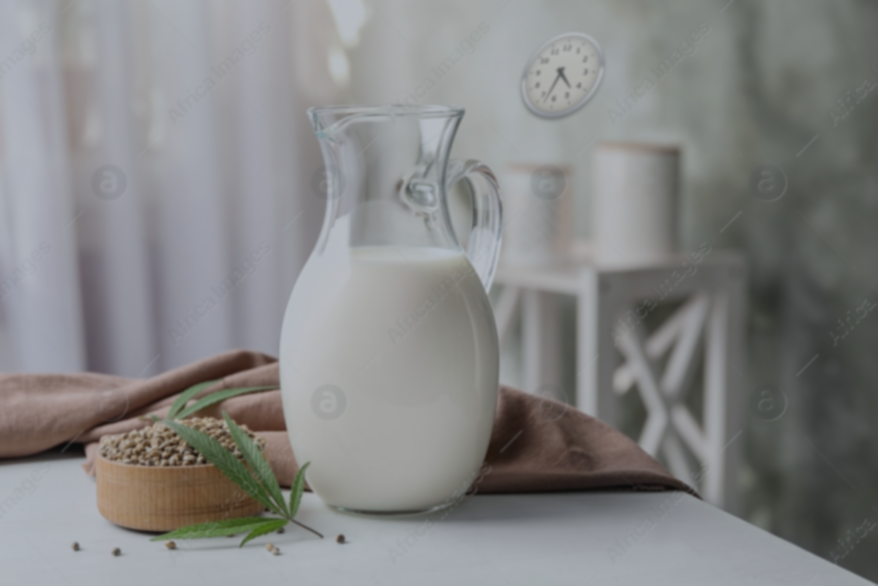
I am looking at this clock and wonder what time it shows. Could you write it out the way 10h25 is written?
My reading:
4h33
